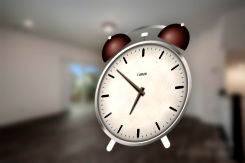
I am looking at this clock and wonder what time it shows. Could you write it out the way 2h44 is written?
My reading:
6h52
